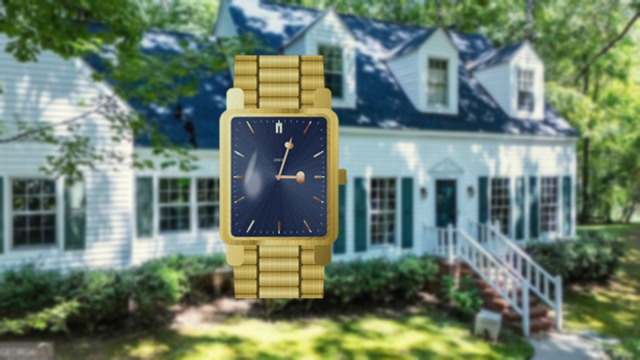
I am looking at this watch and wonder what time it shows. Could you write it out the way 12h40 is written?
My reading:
3h03
